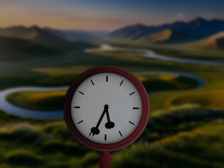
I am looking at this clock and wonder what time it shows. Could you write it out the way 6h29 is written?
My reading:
5h34
